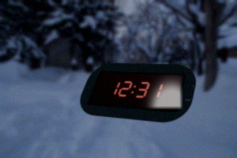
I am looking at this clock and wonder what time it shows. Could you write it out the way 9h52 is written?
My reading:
12h31
